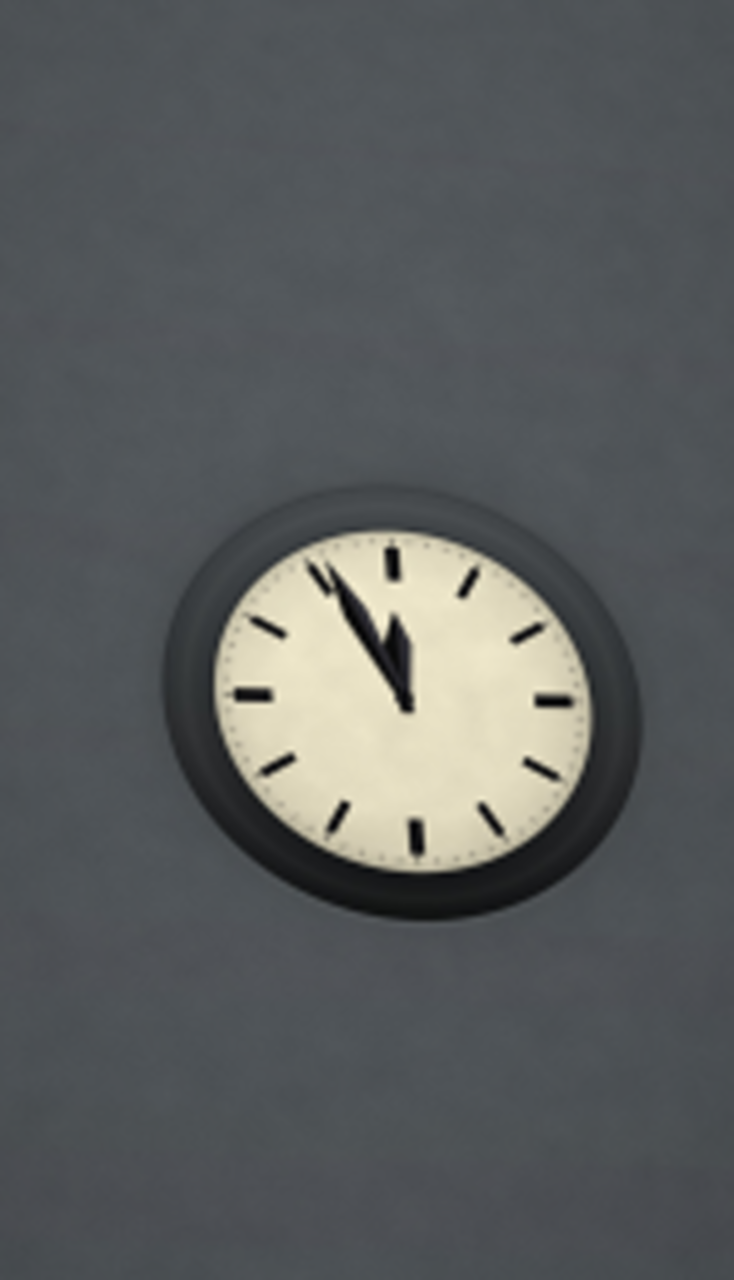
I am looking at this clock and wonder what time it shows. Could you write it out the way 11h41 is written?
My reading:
11h56
